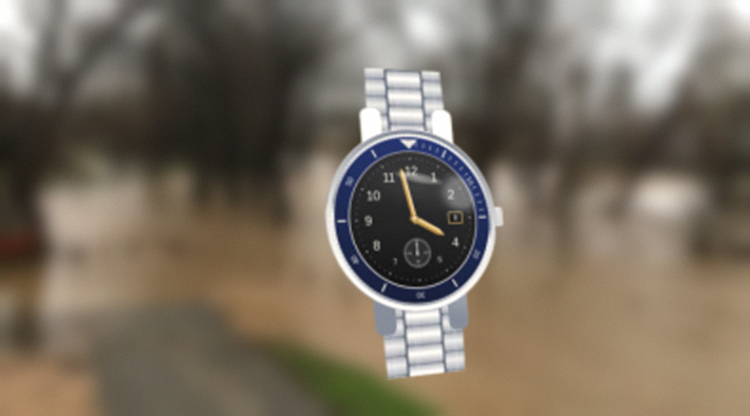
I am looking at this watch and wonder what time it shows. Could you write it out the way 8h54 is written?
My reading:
3h58
